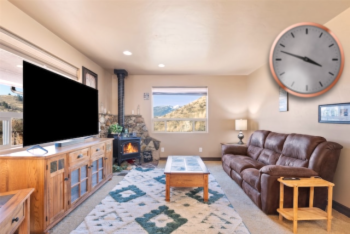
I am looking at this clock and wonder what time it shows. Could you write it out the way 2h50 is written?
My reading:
3h48
